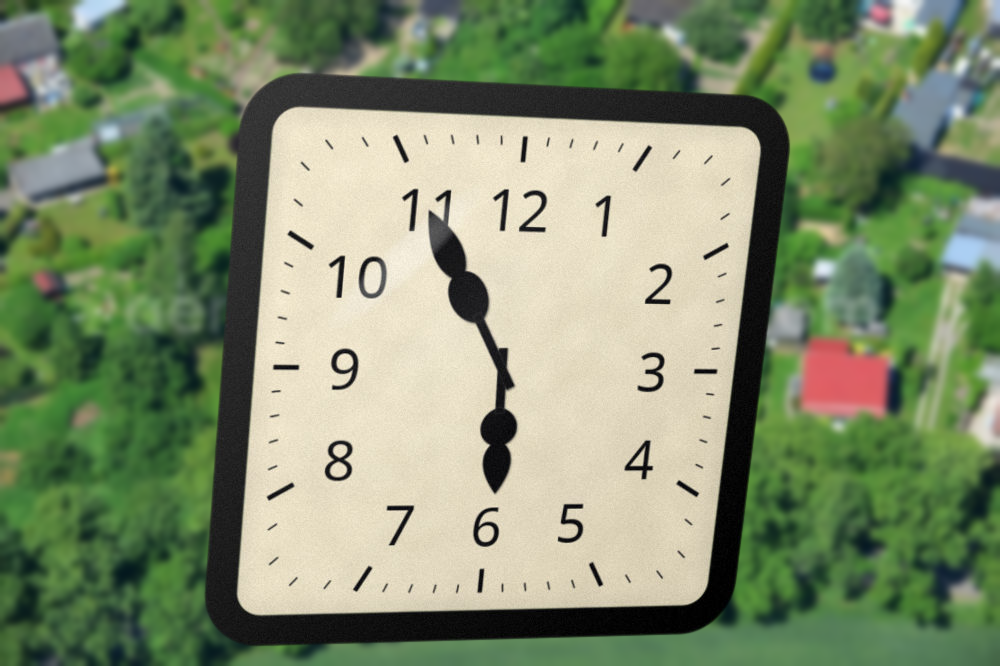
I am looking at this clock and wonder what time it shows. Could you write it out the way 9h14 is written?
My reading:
5h55
